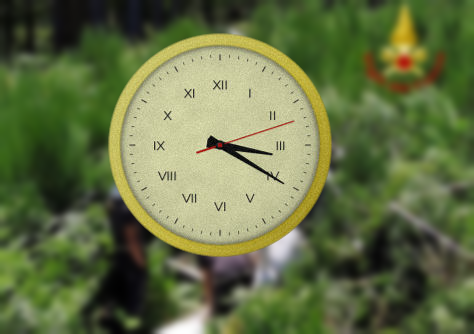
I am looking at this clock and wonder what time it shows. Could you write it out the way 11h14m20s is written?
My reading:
3h20m12s
